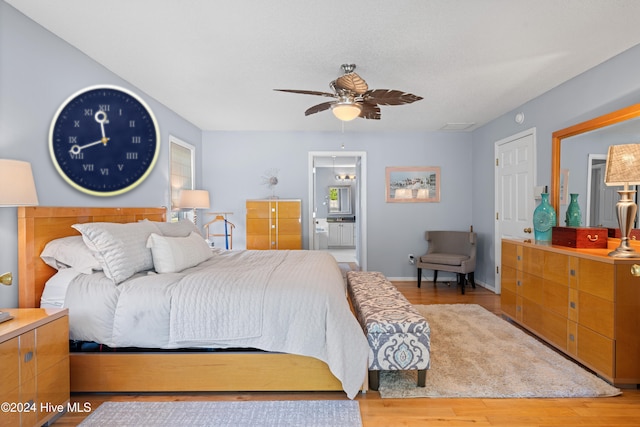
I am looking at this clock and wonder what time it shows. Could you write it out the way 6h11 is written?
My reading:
11h42
